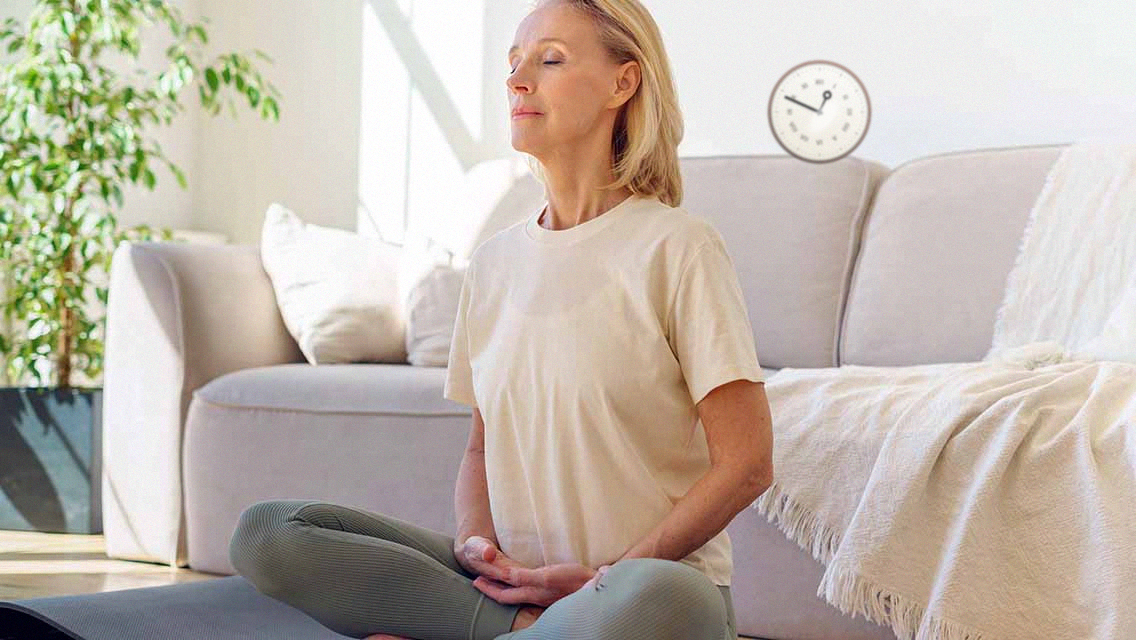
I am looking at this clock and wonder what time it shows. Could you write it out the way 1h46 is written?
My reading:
12h49
